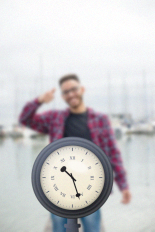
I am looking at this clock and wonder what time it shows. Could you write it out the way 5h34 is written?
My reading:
10h27
